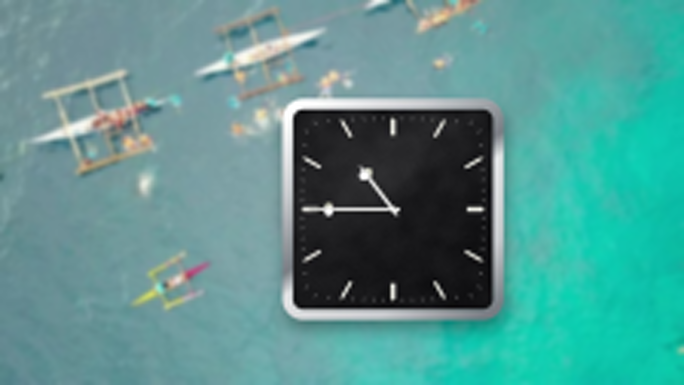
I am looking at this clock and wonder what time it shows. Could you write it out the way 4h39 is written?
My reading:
10h45
